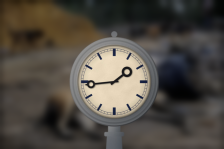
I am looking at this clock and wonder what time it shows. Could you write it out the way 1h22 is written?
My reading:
1h44
